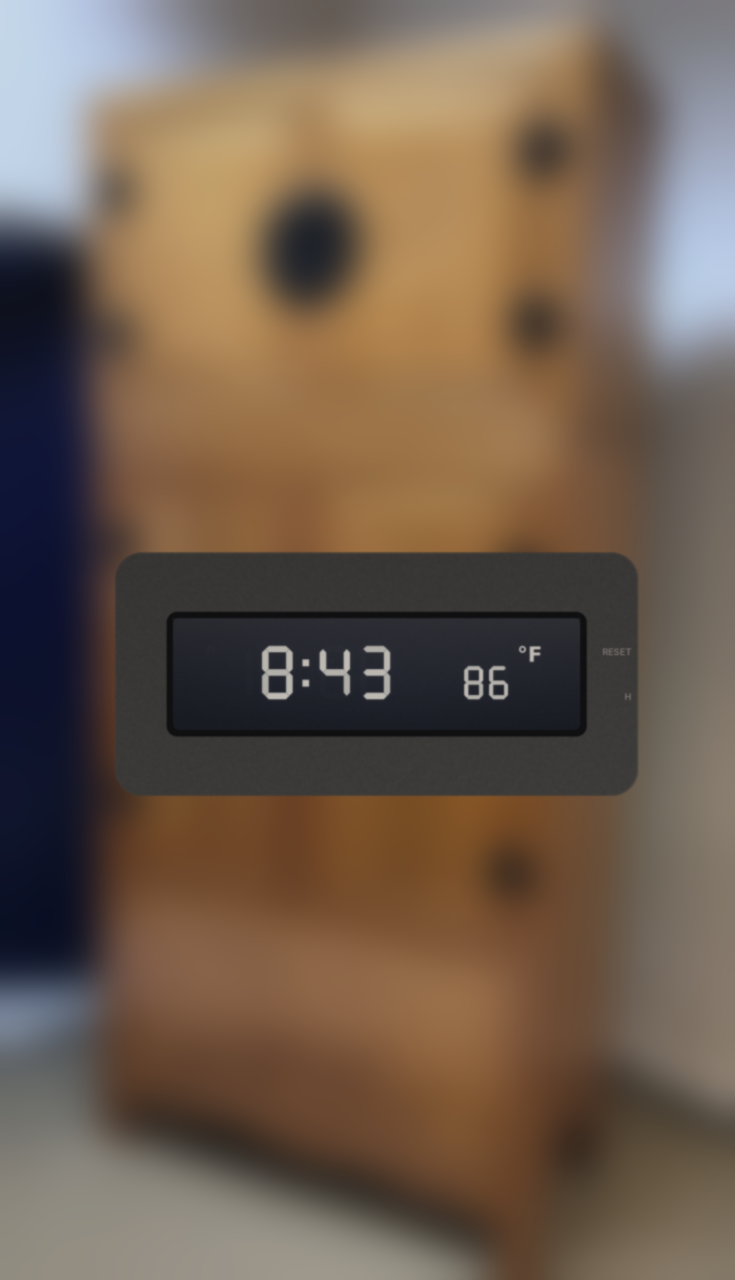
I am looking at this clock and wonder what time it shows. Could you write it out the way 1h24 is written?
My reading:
8h43
